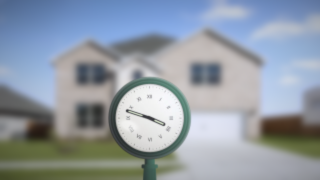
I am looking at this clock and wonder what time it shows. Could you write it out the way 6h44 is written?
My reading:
3h48
